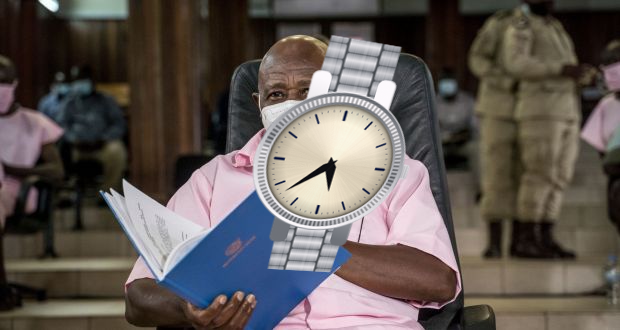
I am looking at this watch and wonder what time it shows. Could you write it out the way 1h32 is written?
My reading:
5h38
